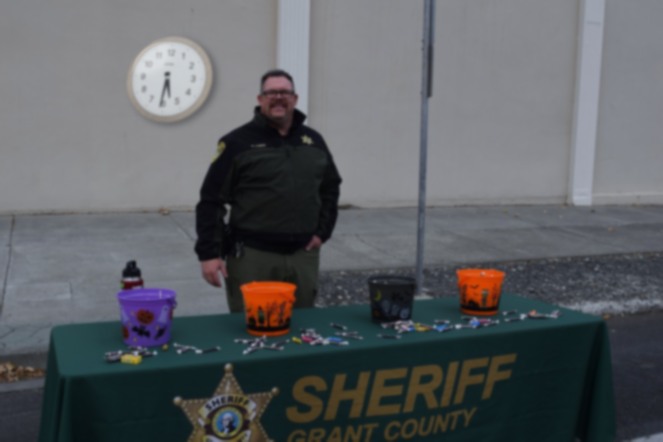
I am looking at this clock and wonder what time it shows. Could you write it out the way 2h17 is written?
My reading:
5h31
